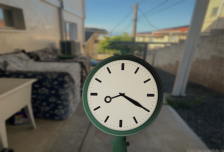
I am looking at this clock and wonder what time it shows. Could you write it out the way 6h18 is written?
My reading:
8h20
